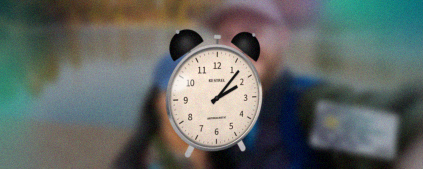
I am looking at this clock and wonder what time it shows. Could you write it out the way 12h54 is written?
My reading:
2h07
